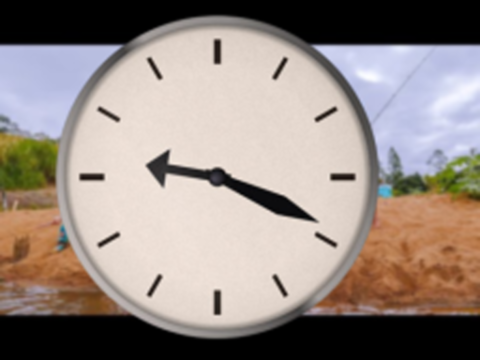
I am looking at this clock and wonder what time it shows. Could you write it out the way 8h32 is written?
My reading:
9h19
